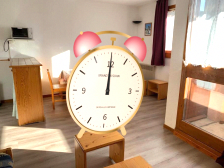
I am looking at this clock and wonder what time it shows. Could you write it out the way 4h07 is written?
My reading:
12h00
